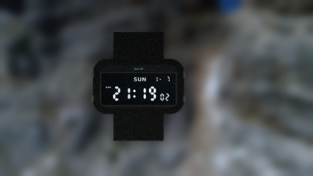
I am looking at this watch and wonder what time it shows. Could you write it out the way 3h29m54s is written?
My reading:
21h19m02s
